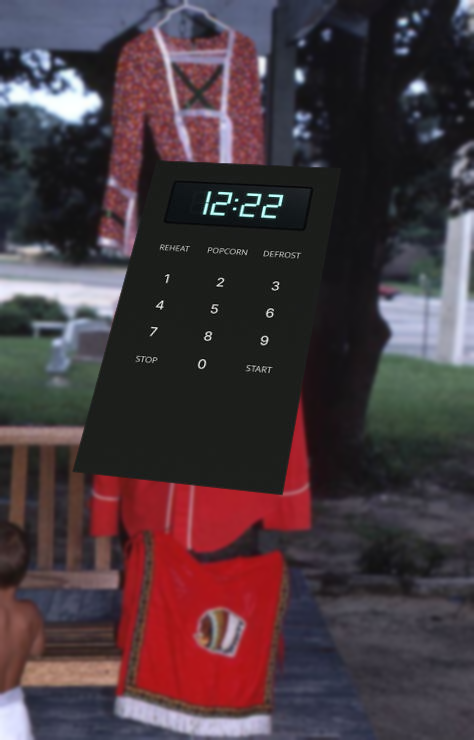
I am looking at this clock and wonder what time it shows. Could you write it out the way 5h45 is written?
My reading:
12h22
